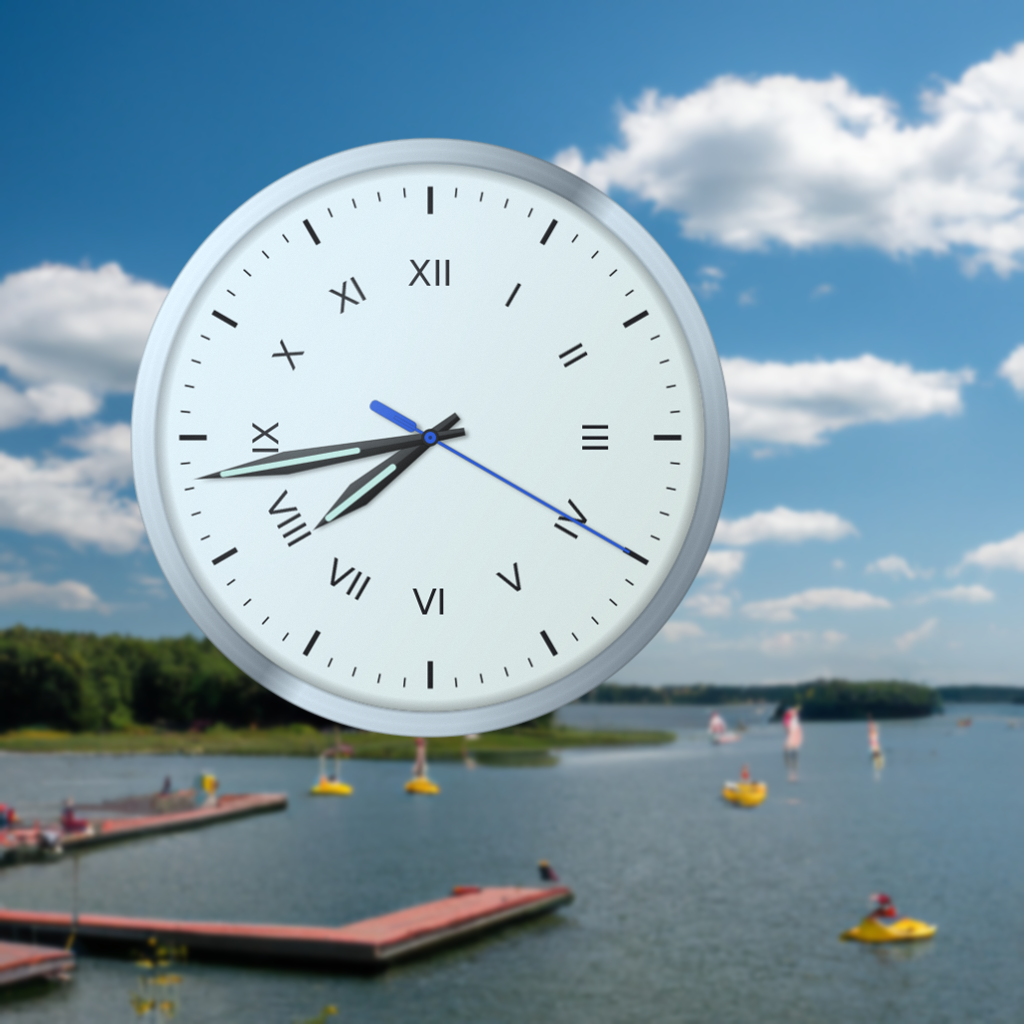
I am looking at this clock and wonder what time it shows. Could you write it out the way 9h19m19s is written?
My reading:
7h43m20s
